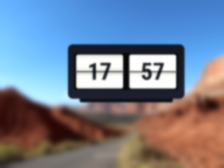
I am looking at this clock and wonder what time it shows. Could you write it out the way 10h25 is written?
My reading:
17h57
